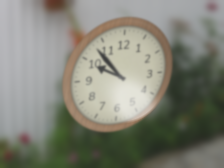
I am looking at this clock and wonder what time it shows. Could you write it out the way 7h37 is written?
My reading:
9h53
